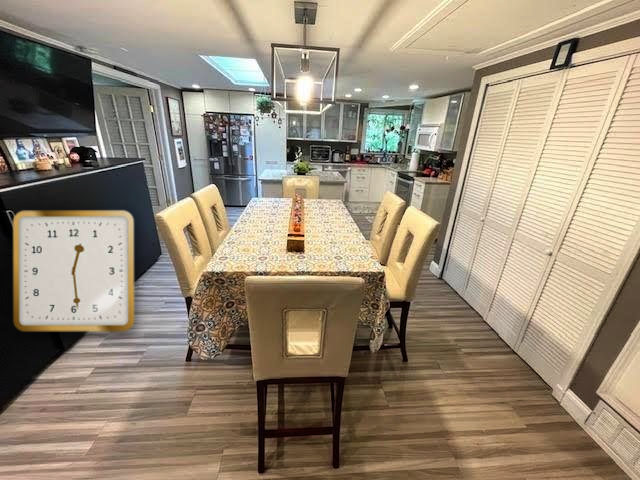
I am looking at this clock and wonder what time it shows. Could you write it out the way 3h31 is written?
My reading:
12h29
